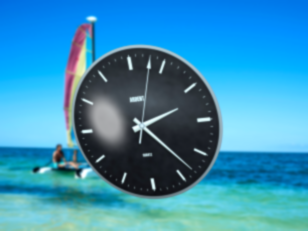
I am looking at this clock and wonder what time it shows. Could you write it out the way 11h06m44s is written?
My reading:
2h23m03s
